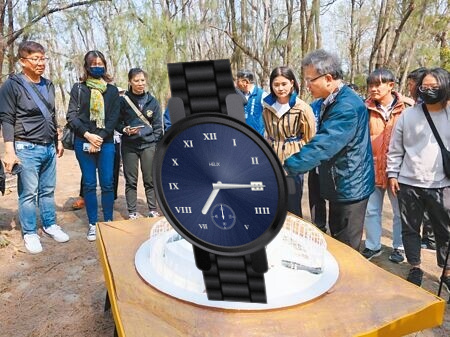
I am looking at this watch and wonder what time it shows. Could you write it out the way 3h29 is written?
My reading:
7h15
